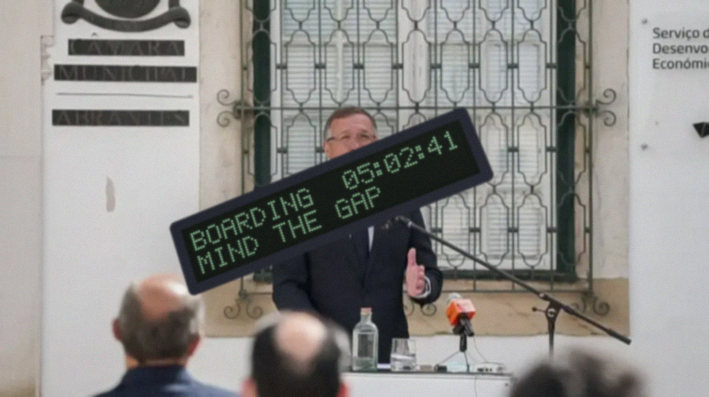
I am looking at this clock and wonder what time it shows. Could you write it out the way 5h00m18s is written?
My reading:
5h02m41s
